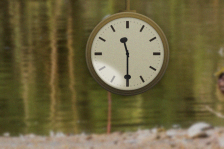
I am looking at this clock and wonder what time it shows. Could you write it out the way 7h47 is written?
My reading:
11h30
